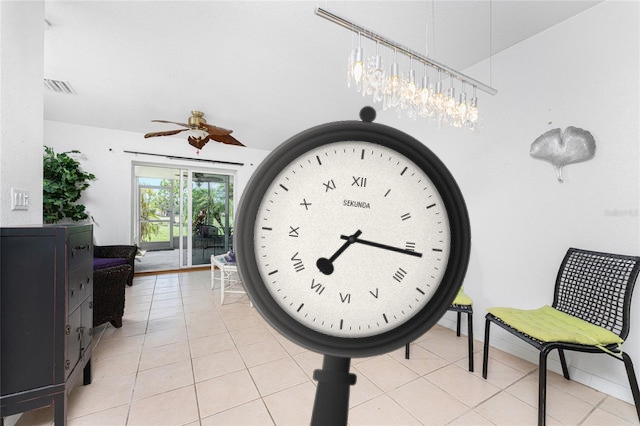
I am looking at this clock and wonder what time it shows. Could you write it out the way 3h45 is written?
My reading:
7h16
